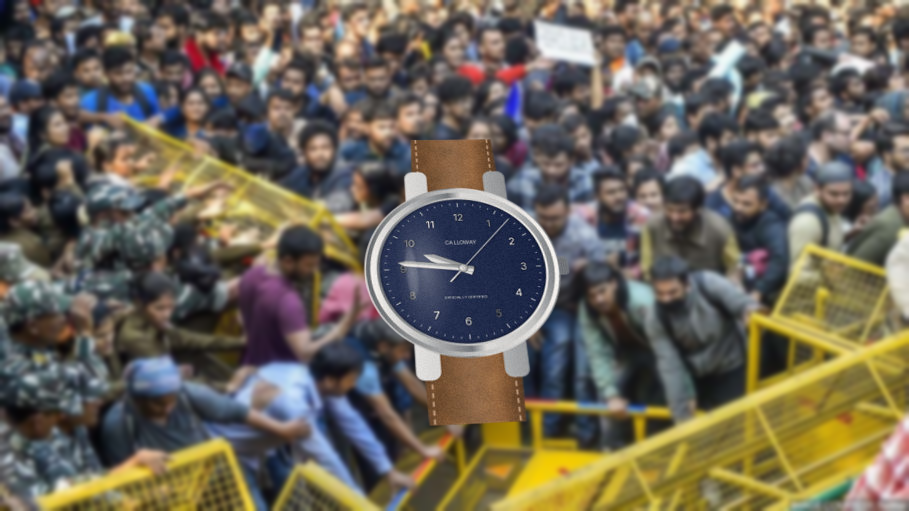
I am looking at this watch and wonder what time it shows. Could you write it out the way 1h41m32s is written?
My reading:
9h46m07s
